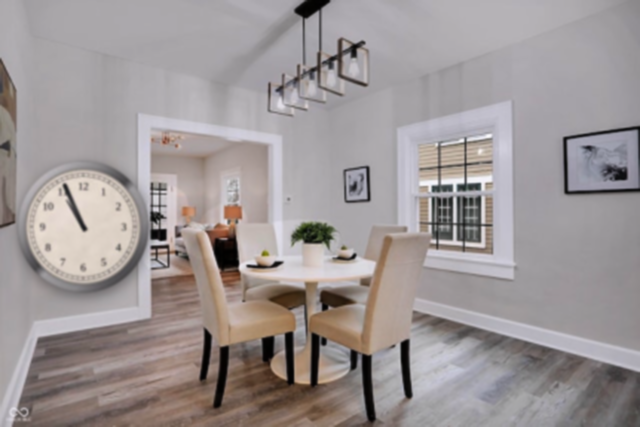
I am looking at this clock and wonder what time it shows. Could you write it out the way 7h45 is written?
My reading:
10h56
